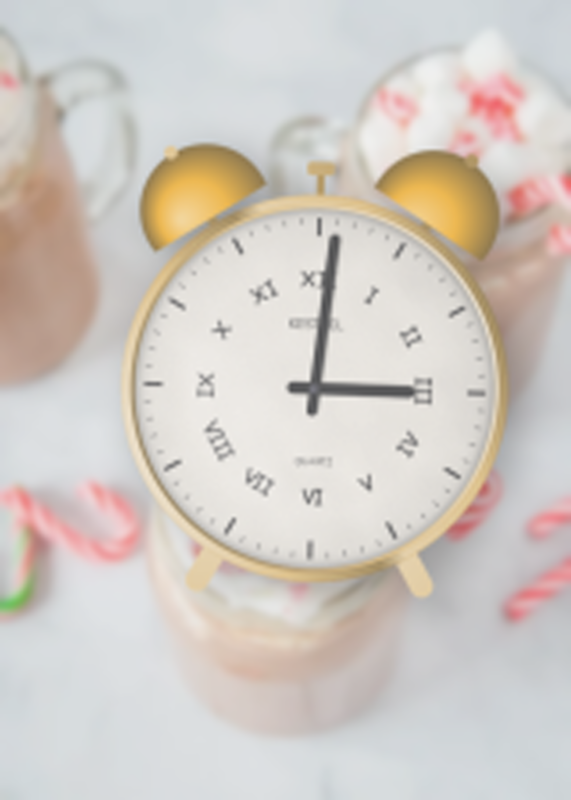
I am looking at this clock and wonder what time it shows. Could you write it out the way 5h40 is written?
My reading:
3h01
